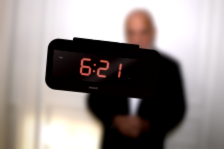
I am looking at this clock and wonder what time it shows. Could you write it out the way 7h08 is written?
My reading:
6h21
